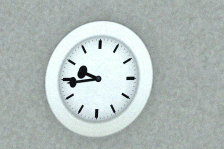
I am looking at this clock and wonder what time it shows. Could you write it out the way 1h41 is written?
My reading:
9h44
